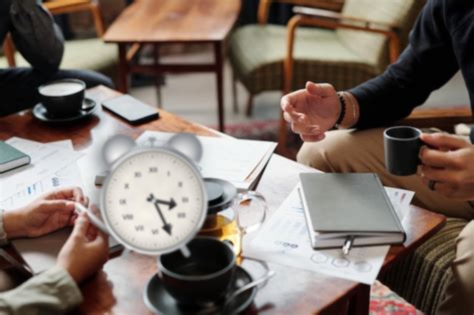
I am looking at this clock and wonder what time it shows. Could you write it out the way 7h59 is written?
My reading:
3h26
